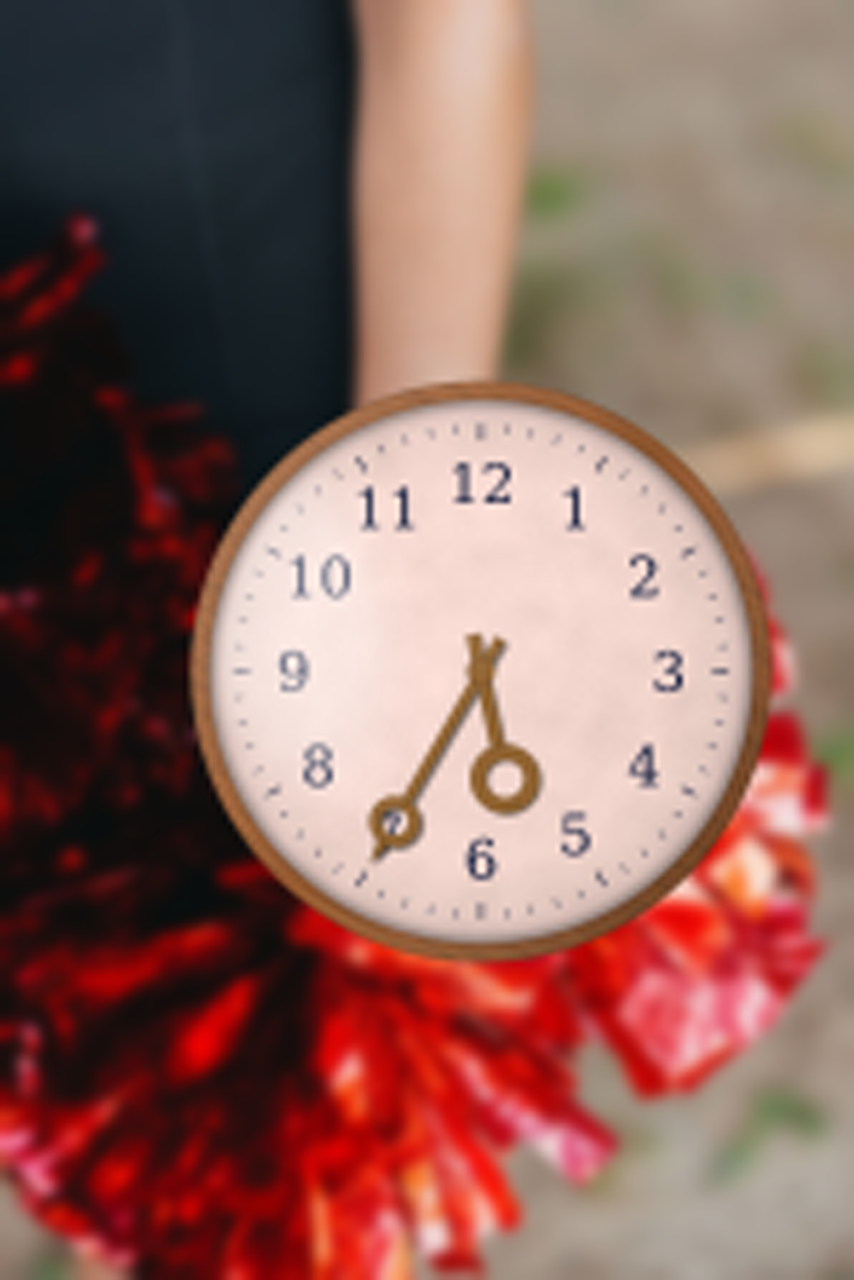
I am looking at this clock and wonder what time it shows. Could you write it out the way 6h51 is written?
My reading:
5h35
